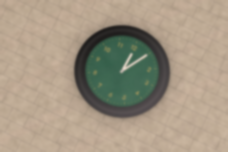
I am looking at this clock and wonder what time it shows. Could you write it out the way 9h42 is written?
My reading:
12h05
